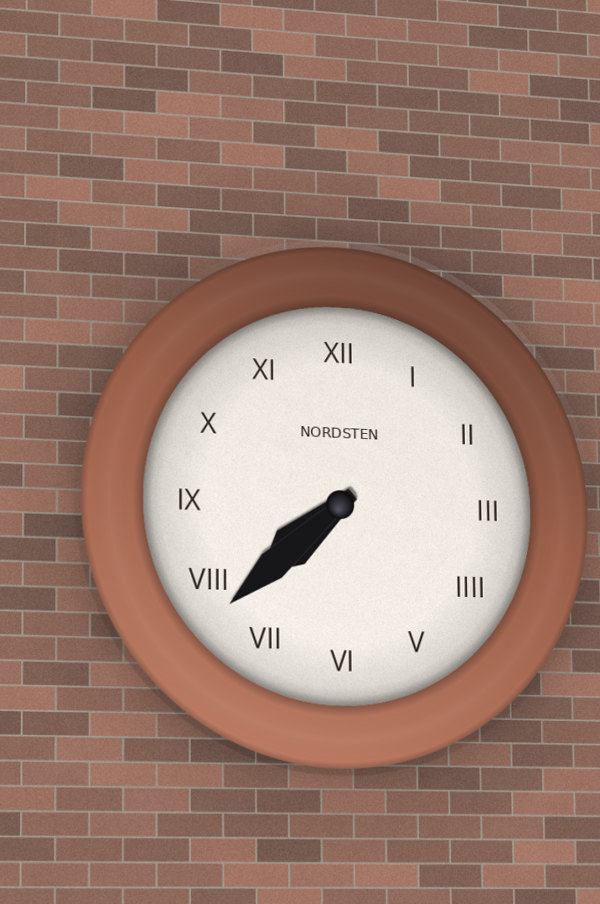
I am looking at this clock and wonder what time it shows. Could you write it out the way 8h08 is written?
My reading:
7h38
